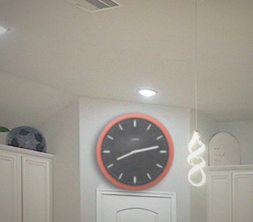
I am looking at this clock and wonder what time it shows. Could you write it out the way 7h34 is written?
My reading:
8h13
